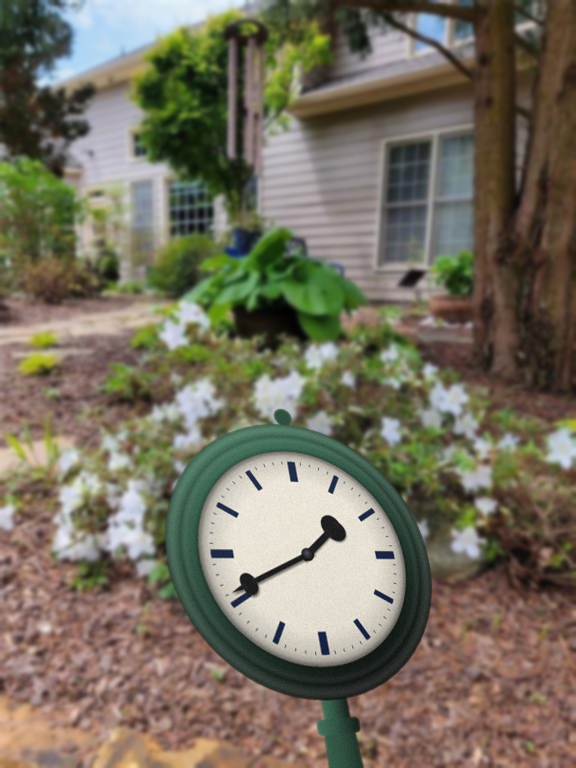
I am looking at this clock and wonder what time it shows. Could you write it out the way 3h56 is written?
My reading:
1h41
